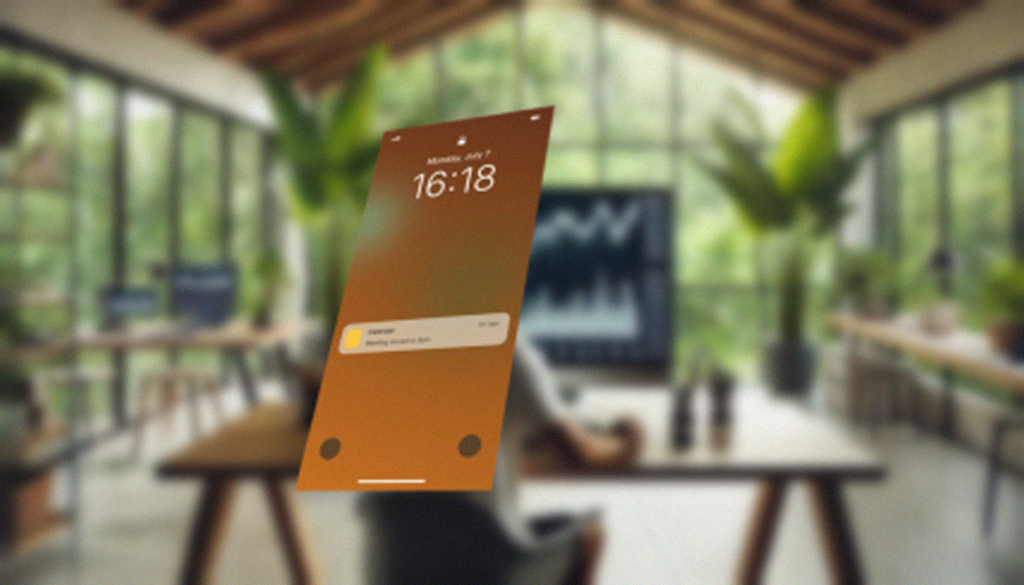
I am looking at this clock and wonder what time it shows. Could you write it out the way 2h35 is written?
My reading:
16h18
